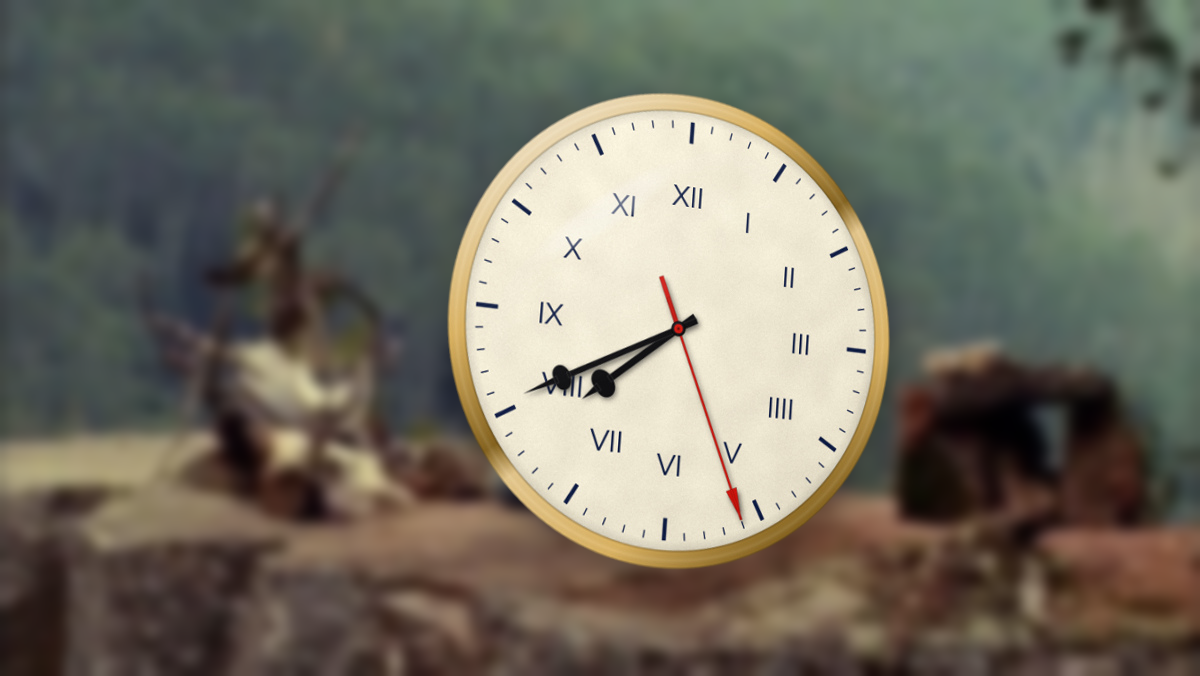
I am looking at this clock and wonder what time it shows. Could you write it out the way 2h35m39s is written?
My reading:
7h40m26s
